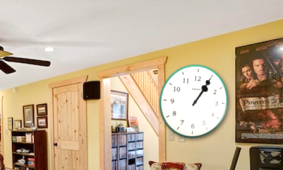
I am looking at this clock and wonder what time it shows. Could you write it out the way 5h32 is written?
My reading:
1h05
